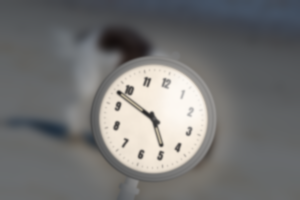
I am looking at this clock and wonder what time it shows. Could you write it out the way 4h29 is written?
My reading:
4h48
